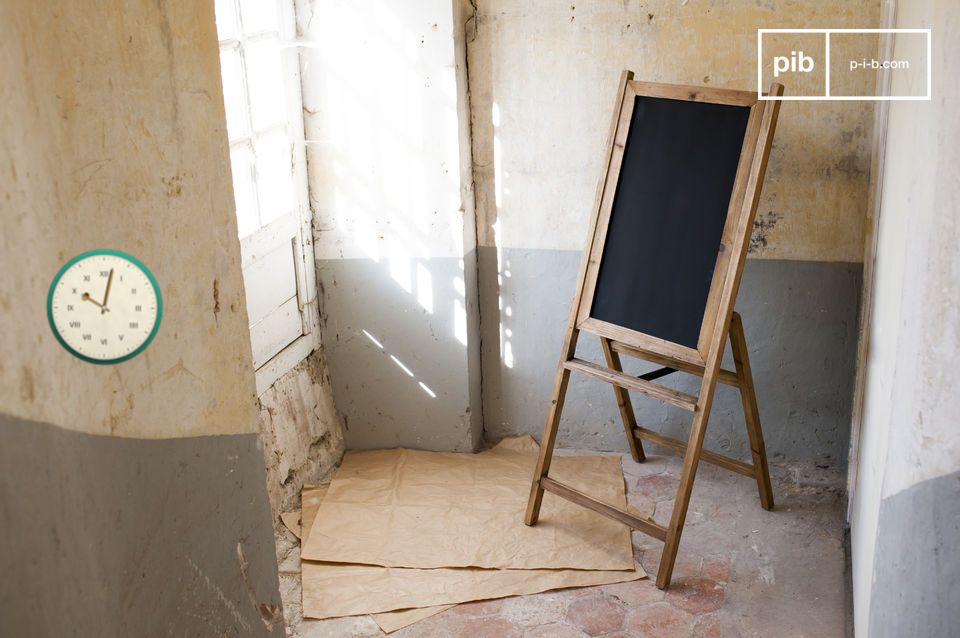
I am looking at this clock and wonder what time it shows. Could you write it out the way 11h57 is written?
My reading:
10h02
